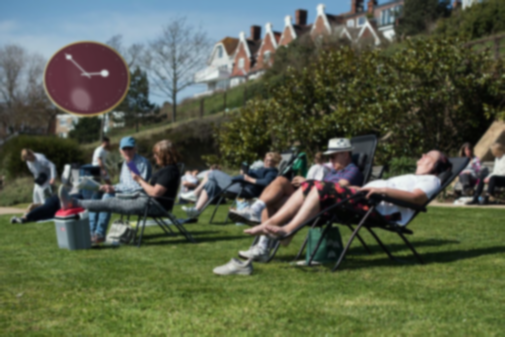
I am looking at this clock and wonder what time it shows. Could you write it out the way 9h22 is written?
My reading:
2h53
